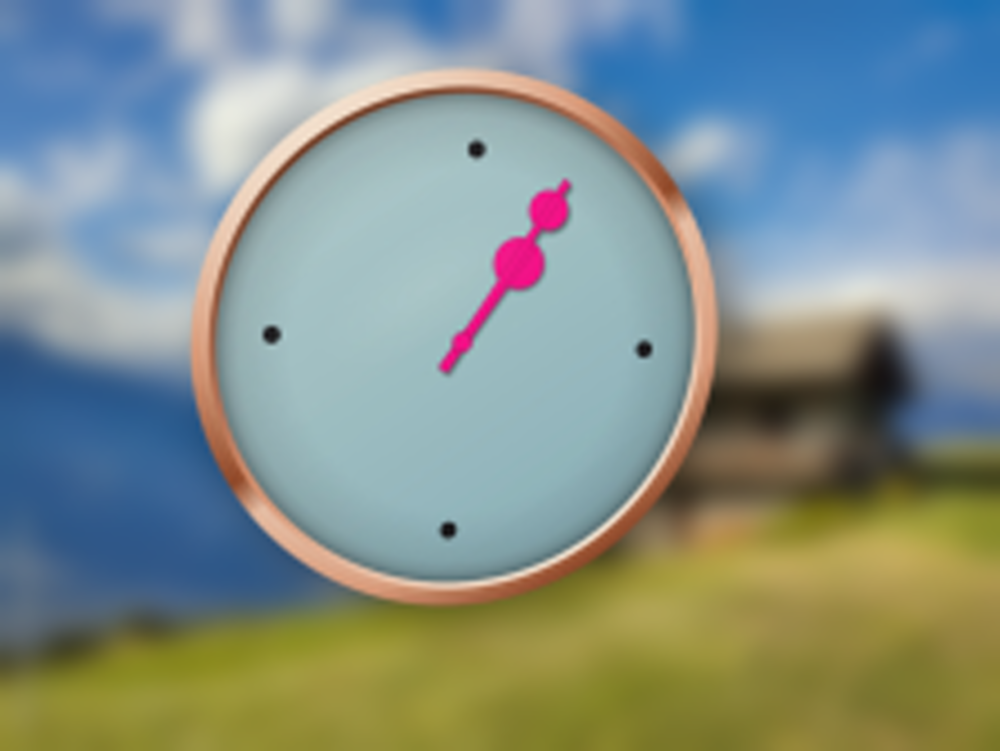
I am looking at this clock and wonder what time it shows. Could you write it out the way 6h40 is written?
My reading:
1h05
